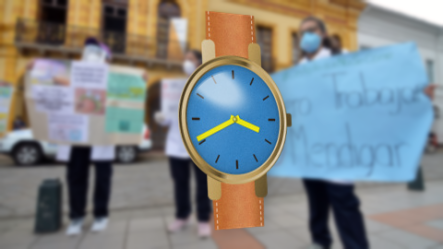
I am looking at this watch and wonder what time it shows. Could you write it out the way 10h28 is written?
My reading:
3h41
